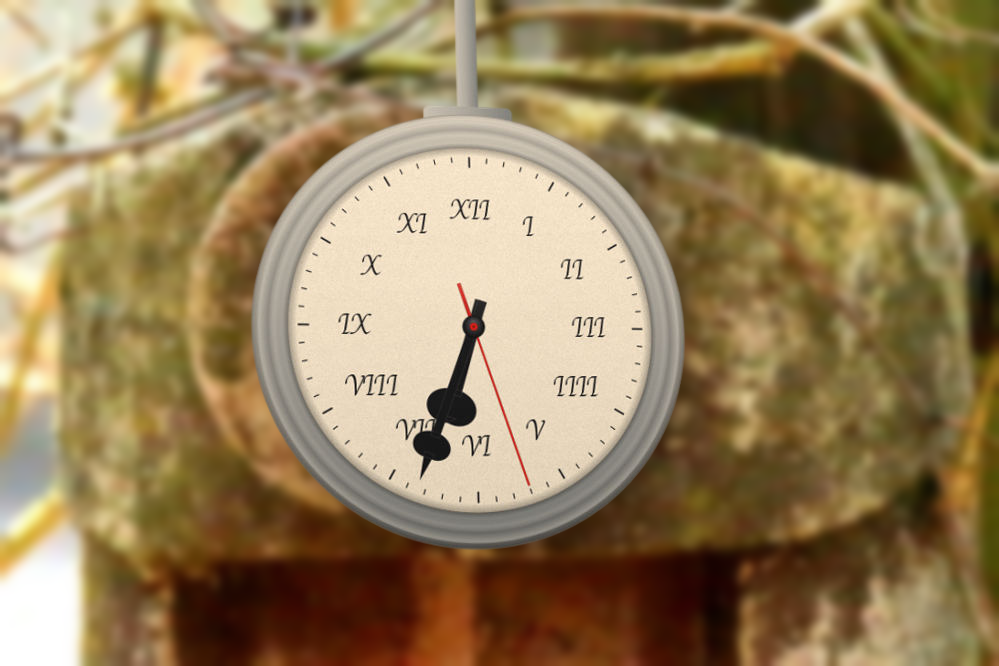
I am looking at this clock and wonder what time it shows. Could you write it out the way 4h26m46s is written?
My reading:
6h33m27s
